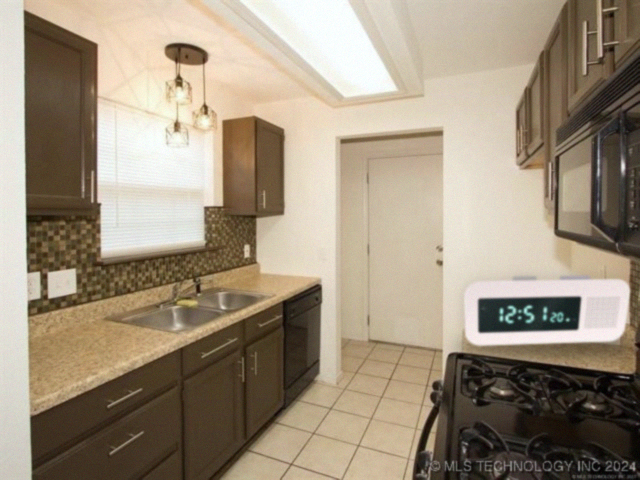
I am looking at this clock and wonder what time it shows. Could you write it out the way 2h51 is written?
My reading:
12h51
